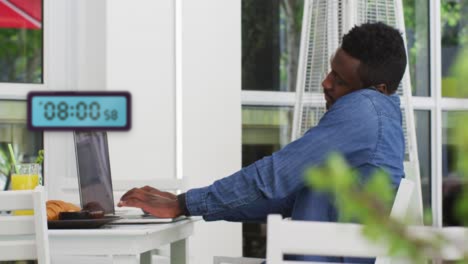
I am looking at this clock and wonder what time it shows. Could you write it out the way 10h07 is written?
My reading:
8h00
